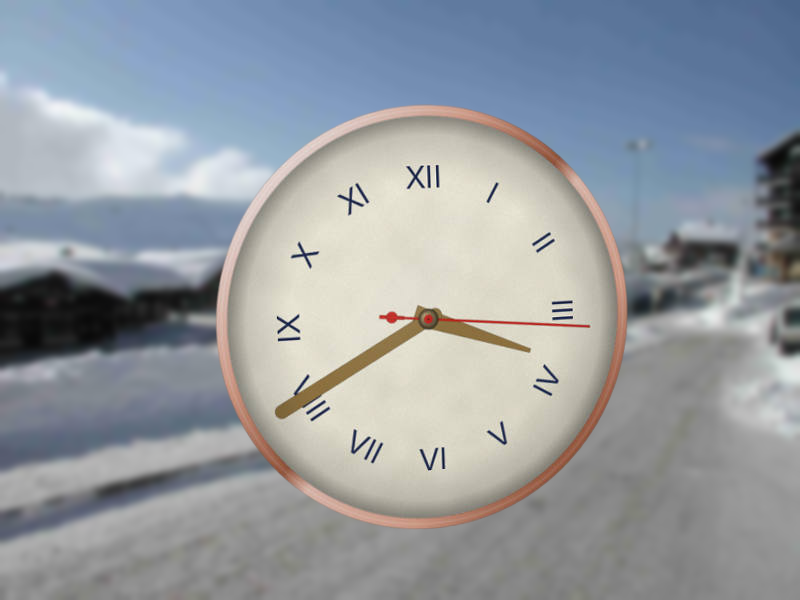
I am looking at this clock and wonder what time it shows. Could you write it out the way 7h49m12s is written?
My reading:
3h40m16s
